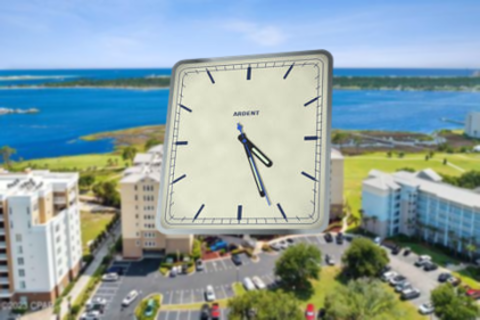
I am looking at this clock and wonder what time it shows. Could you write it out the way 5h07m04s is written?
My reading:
4h26m26s
